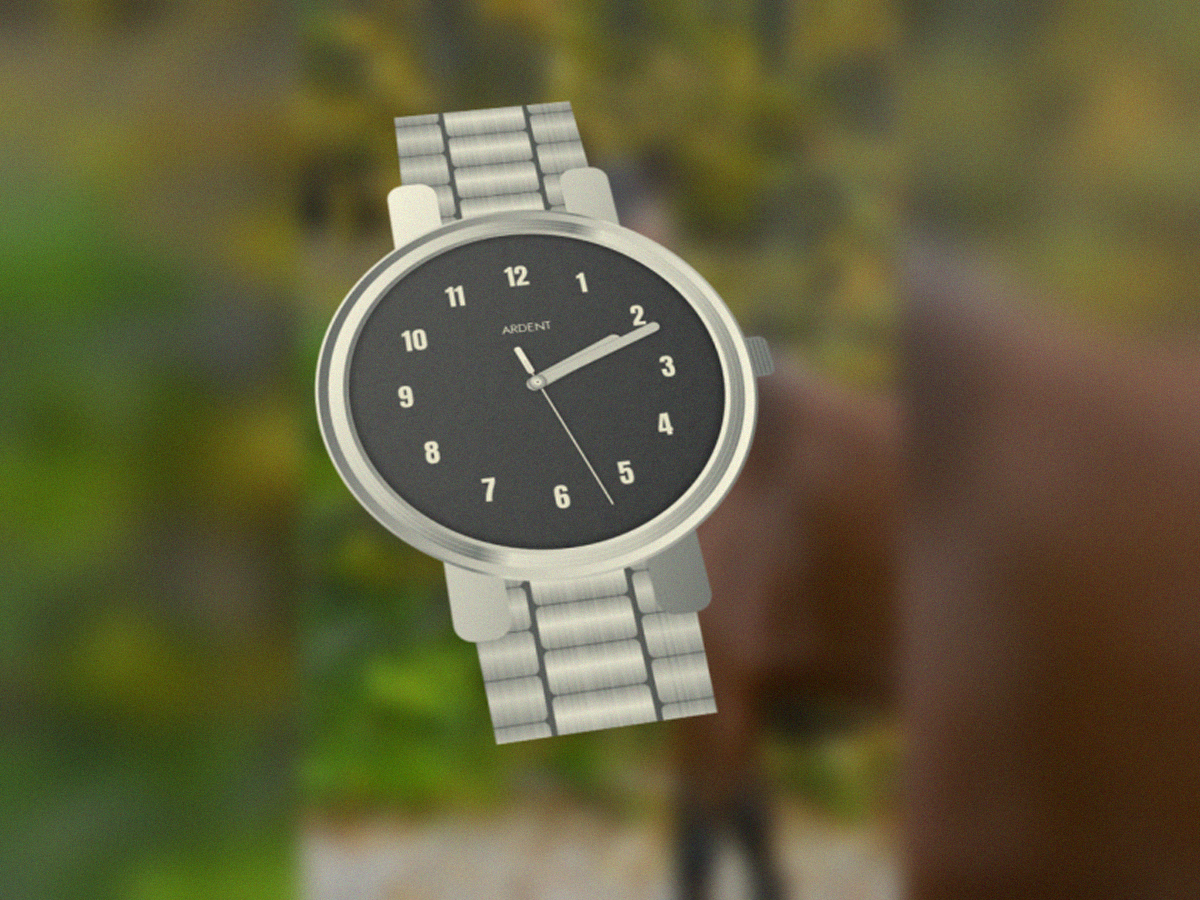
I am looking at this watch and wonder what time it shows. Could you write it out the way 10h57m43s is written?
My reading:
2h11m27s
